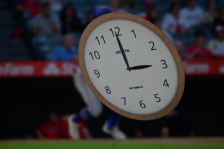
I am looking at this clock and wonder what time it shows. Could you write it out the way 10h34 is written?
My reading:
3h00
